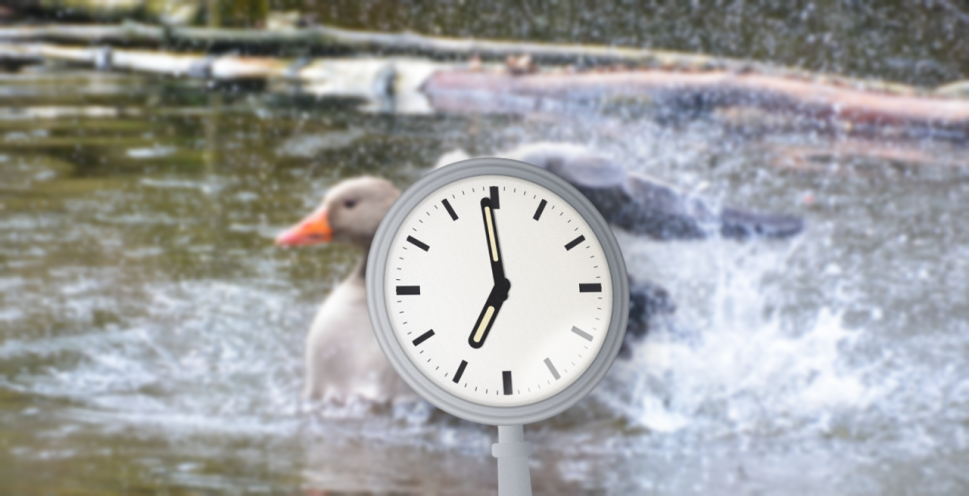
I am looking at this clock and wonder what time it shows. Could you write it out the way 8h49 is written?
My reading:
6h59
